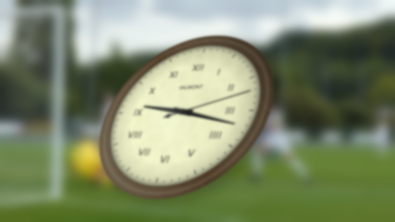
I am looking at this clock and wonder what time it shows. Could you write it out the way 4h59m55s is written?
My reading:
9h17m12s
